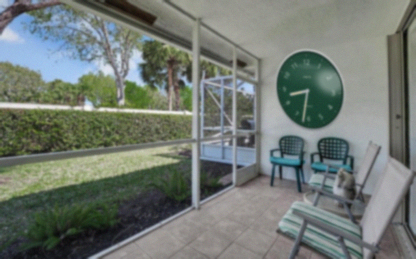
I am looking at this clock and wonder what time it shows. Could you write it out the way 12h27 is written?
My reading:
8h32
